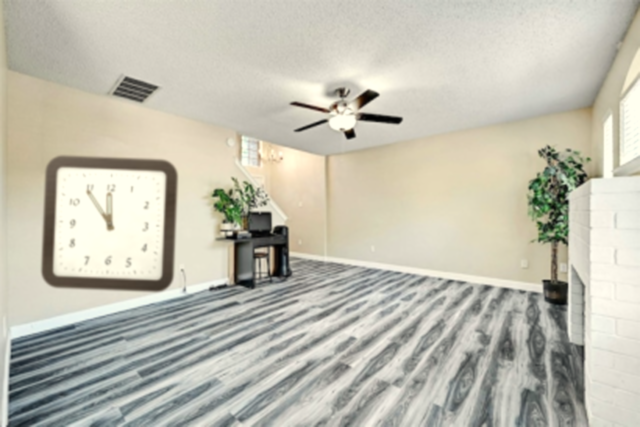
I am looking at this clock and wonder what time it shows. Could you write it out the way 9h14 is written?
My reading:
11h54
